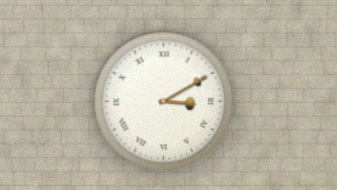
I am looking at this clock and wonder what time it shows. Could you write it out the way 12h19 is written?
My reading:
3h10
